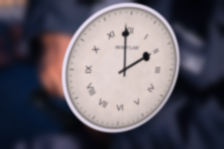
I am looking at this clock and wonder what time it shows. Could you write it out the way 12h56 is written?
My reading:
1h59
